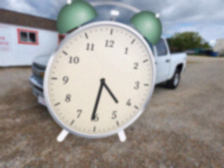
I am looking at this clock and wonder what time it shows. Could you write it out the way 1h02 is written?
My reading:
4h31
